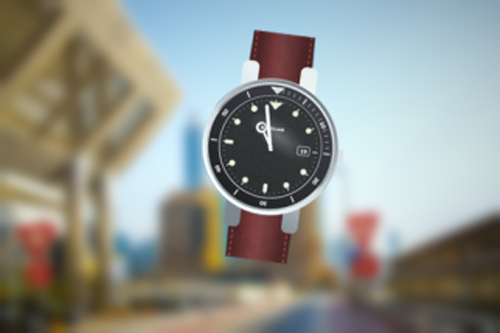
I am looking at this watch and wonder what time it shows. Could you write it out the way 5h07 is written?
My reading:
10h58
